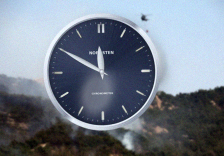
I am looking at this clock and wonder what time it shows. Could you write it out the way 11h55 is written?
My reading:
11h50
